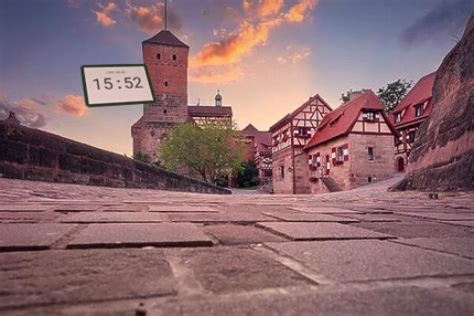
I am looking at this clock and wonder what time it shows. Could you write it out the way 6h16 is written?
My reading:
15h52
